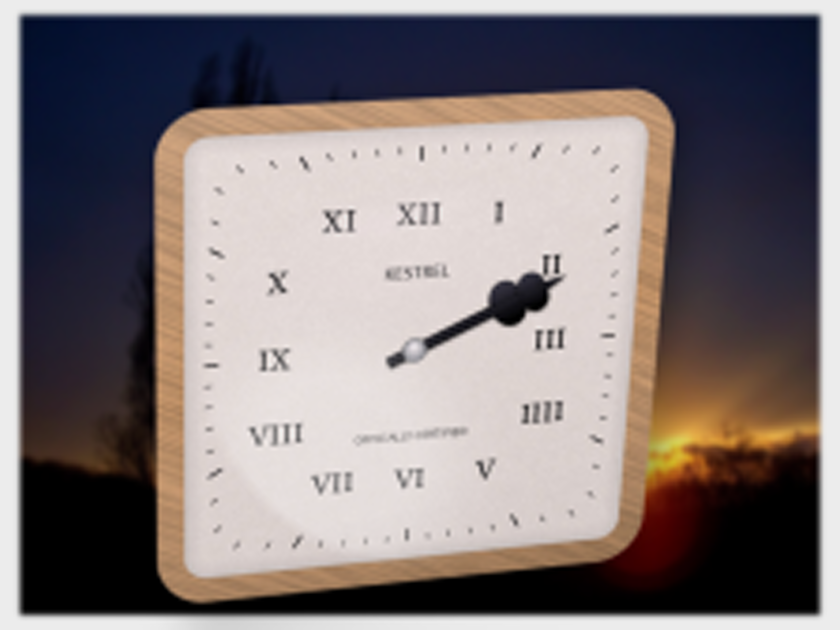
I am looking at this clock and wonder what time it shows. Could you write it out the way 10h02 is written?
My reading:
2h11
